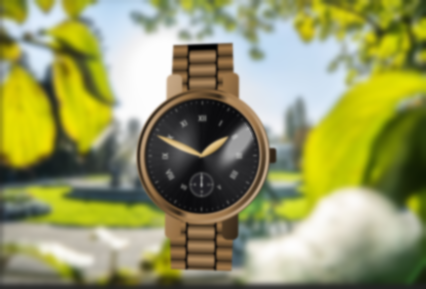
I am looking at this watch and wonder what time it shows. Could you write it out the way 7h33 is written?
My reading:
1h49
